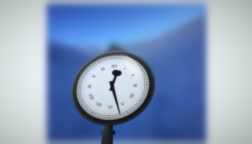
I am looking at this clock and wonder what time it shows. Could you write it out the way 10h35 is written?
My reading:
12h27
